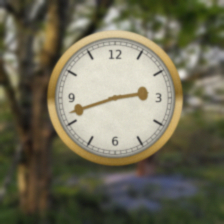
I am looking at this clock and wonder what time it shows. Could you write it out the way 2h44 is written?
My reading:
2h42
